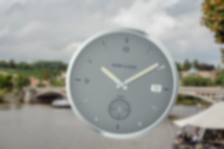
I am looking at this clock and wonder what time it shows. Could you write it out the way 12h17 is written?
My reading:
10h09
